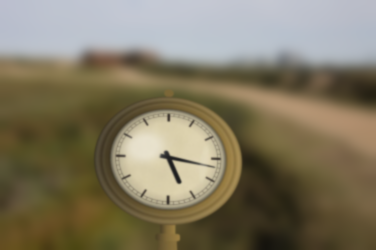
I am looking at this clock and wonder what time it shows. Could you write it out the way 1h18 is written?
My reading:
5h17
